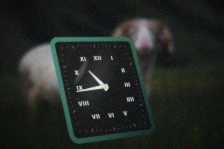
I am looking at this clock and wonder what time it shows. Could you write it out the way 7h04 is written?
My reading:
10h44
